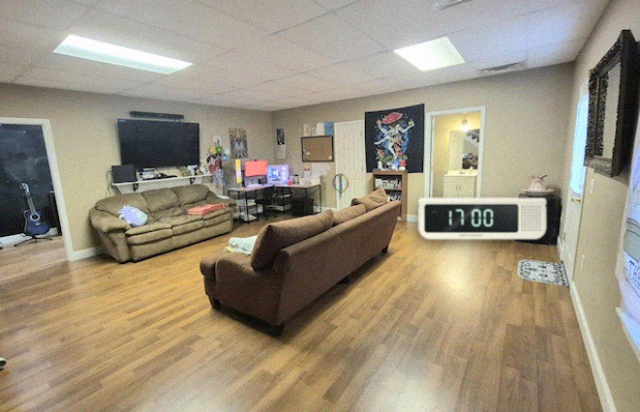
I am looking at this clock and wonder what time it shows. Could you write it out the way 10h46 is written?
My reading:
17h00
